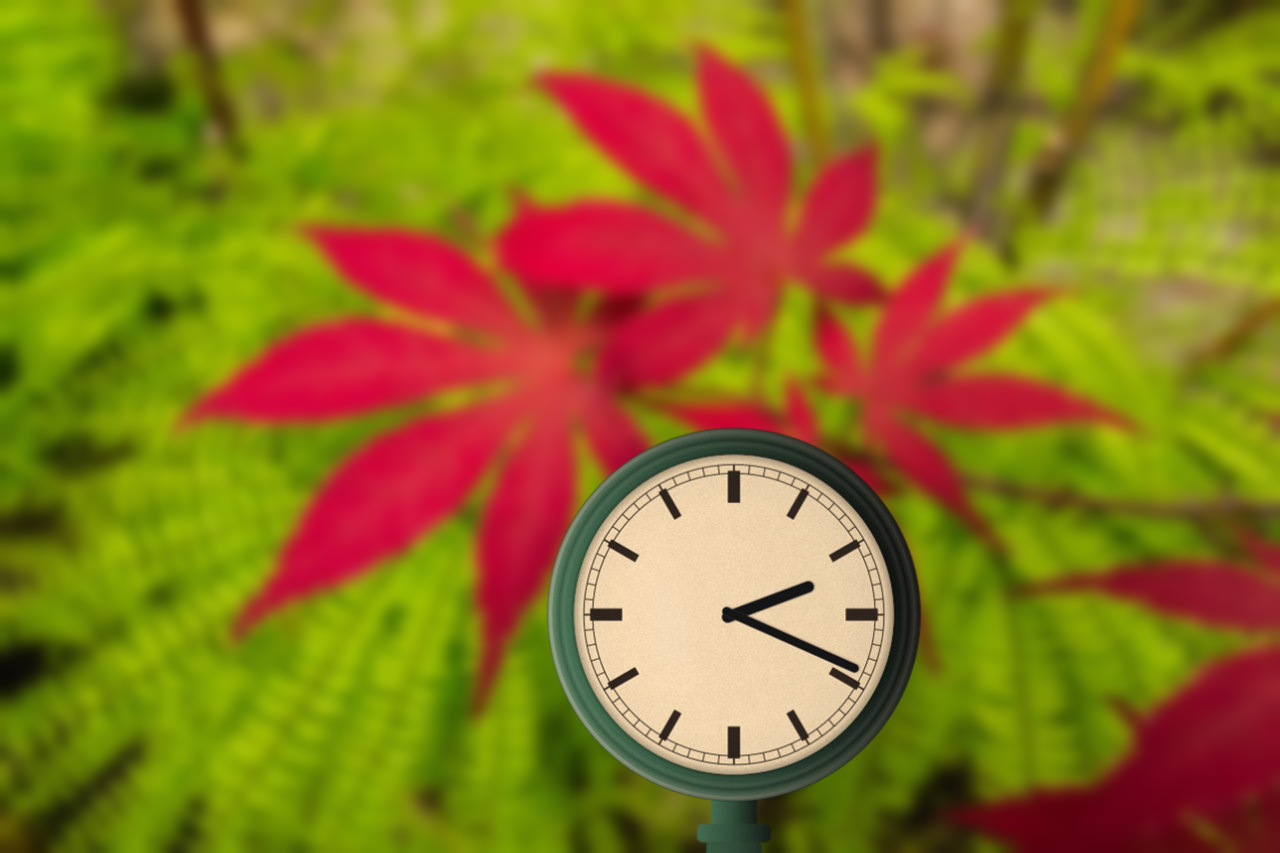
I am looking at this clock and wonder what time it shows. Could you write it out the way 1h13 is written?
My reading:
2h19
